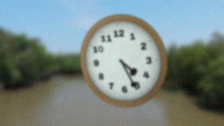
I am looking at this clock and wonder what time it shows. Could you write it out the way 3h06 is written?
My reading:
4h26
